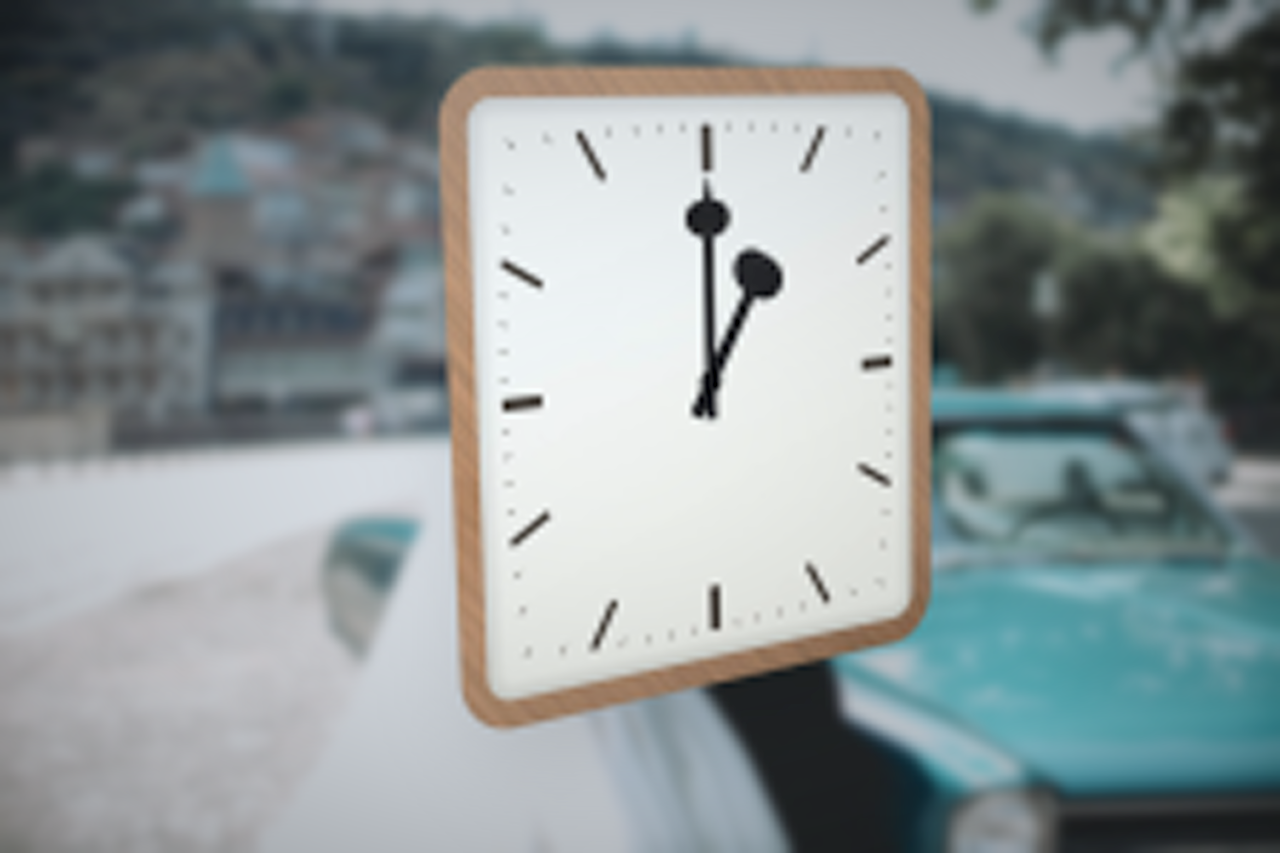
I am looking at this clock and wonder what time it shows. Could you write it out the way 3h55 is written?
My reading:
1h00
